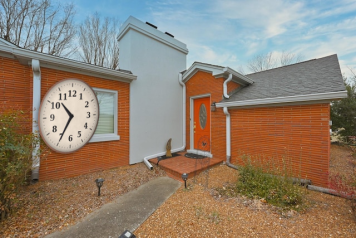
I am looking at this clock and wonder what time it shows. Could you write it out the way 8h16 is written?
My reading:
10h35
